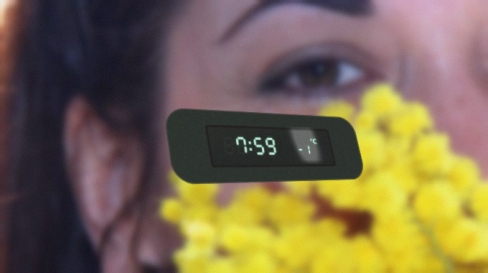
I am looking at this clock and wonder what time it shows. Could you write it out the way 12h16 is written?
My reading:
7h59
